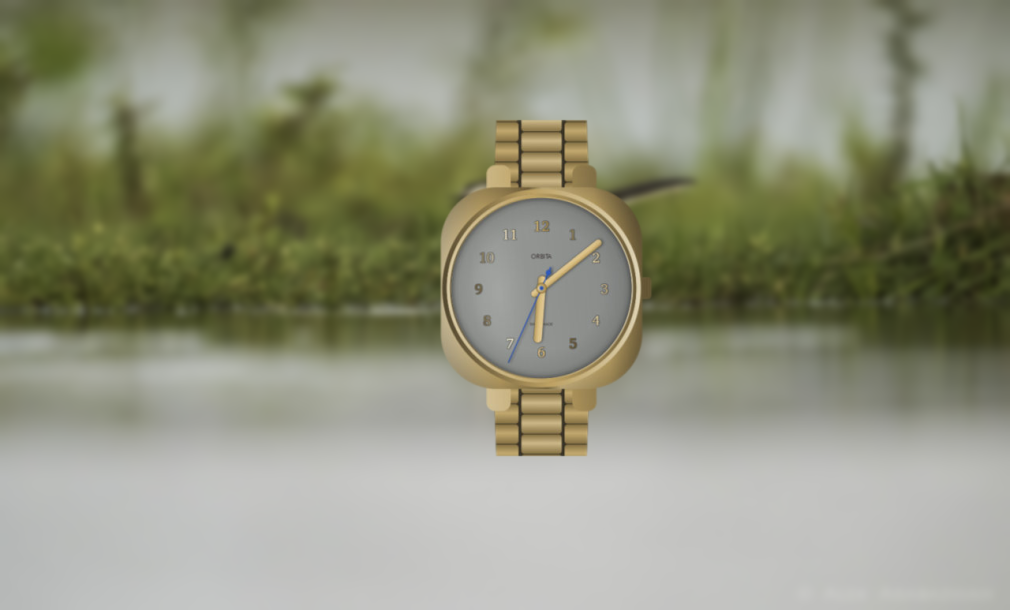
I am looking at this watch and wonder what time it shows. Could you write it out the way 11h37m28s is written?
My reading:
6h08m34s
